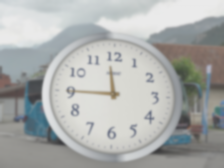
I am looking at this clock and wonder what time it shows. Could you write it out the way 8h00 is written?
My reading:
11h45
